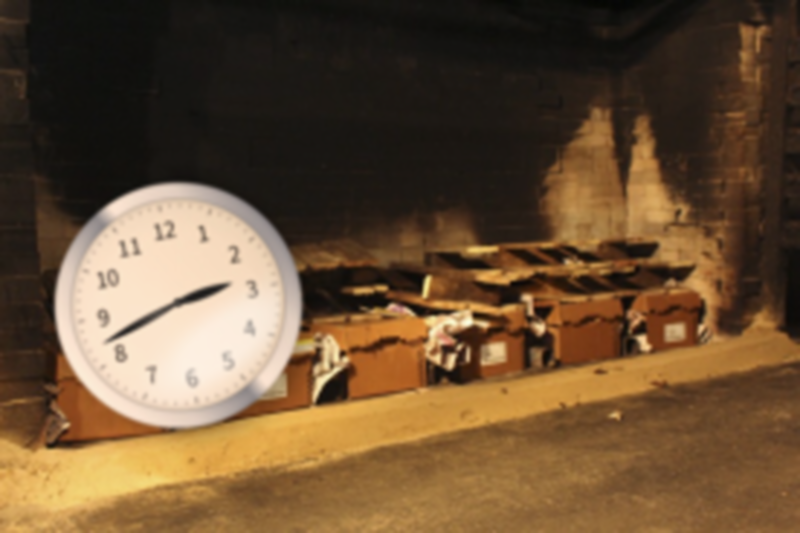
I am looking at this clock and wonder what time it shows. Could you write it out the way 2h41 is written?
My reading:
2h42
